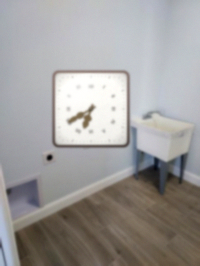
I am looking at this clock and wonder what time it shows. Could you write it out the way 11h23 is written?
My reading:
6h40
